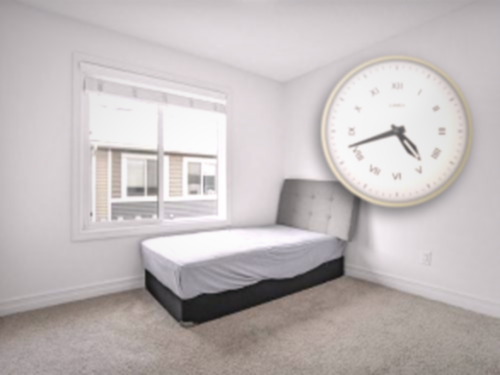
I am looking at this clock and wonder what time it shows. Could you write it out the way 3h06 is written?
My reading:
4h42
